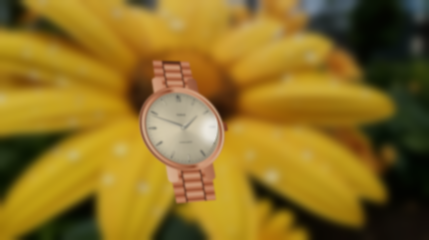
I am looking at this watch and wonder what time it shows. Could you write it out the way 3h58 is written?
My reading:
1h49
